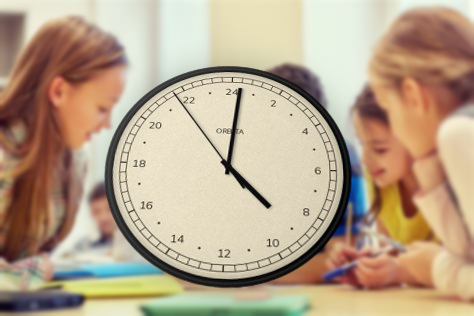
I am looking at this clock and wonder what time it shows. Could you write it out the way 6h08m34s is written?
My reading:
9h00m54s
